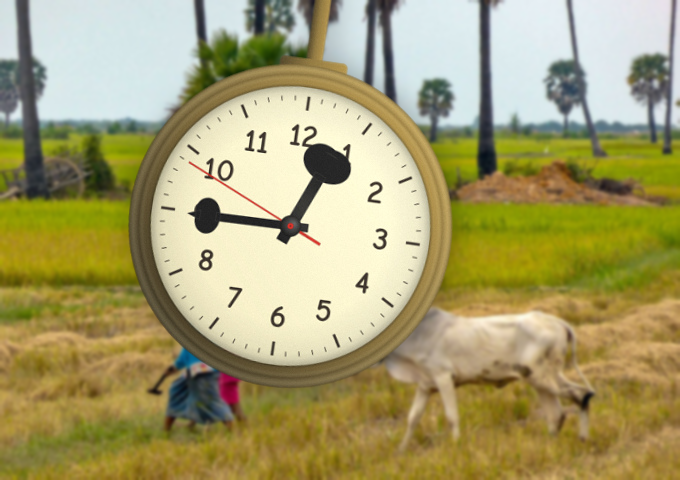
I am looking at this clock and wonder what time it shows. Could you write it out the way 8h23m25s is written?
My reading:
12h44m49s
